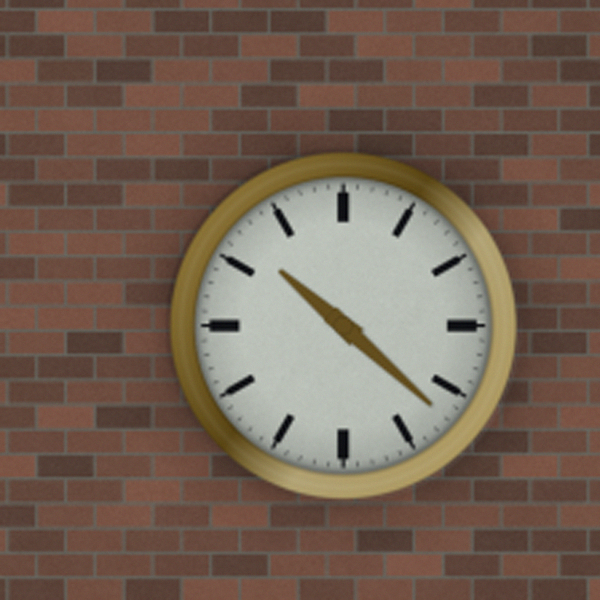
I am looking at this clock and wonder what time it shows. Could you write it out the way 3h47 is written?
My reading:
10h22
